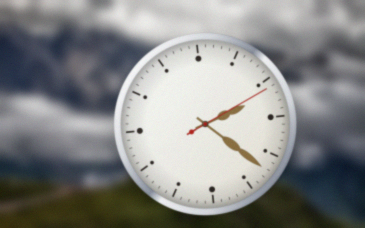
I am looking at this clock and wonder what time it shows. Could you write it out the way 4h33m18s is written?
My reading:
2h22m11s
